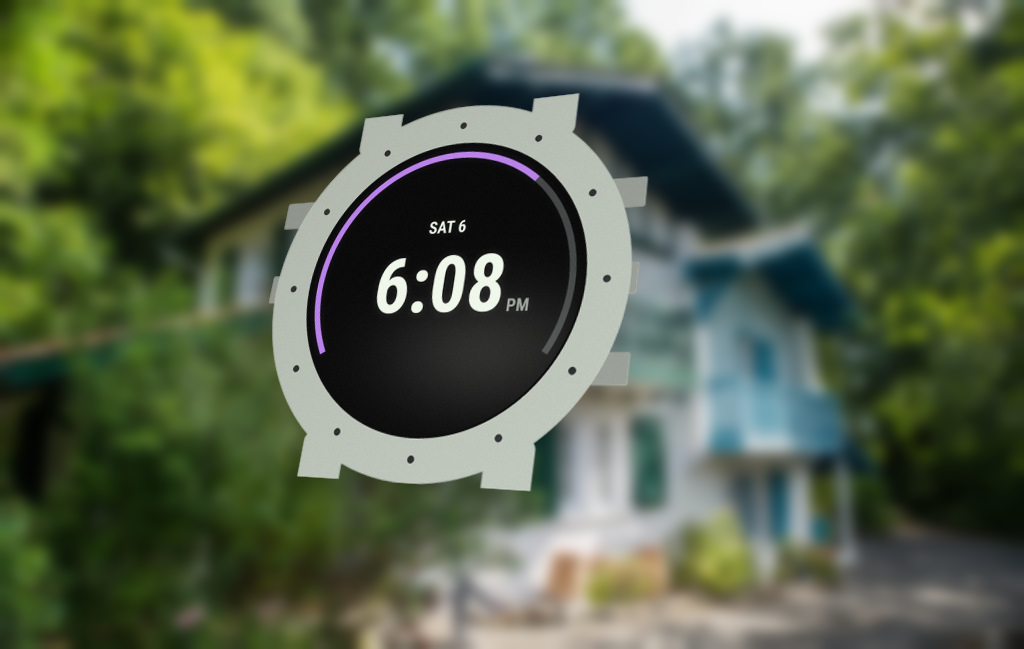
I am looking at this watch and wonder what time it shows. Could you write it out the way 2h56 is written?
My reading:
6h08
